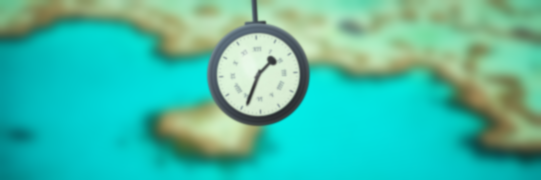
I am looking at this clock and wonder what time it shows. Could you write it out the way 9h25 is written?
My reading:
1h34
